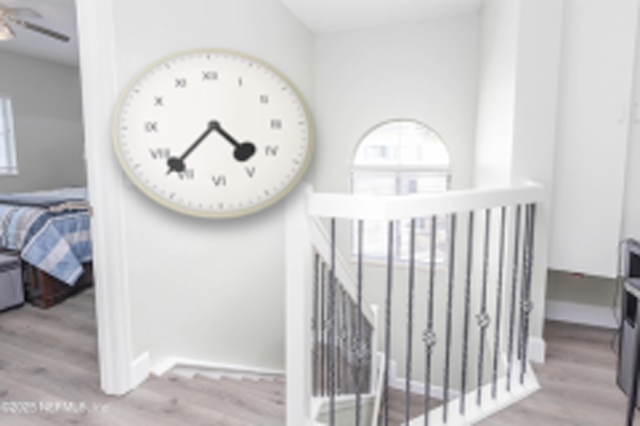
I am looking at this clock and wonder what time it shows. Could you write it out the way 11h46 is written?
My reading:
4h37
